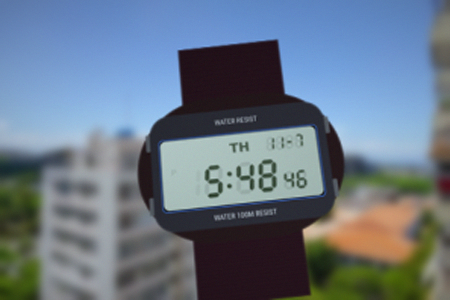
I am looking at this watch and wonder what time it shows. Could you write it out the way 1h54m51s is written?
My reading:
5h48m46s
